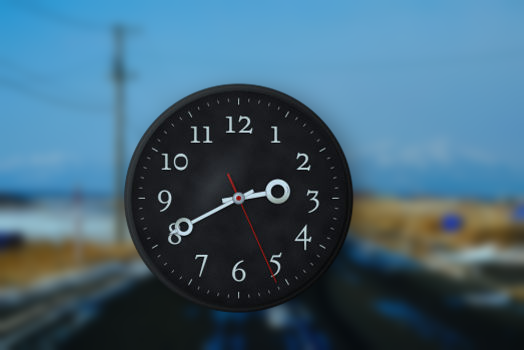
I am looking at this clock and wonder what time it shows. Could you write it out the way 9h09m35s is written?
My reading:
2h40m26s
